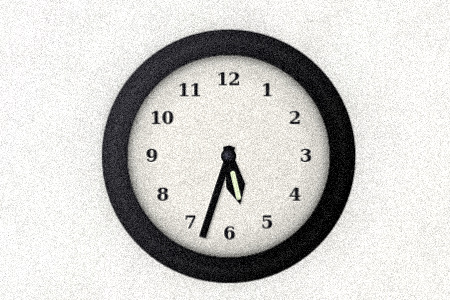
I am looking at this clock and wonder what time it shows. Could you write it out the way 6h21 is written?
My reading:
5h33
